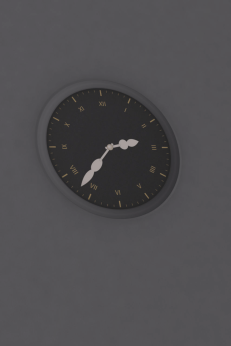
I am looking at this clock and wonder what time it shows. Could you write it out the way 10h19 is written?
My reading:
2h37
